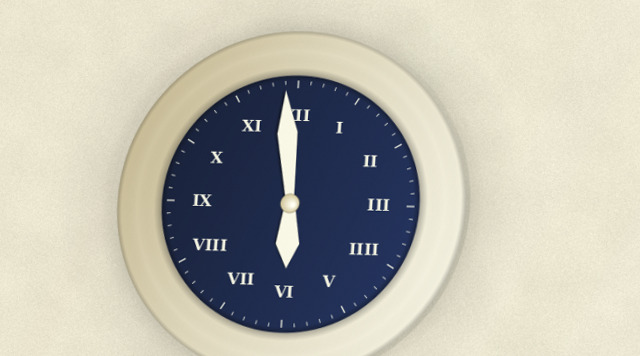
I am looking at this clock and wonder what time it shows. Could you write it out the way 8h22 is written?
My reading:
5h59
